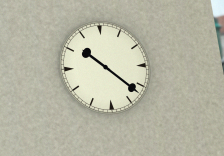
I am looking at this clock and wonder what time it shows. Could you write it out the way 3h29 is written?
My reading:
10h22
